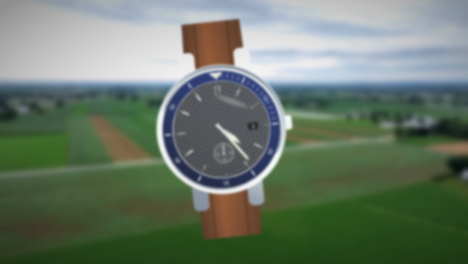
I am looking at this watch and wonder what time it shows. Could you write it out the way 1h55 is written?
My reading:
4h24
